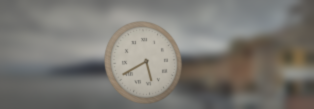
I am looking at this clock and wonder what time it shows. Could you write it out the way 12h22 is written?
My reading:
5h41
